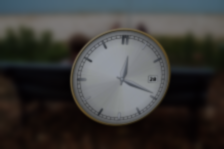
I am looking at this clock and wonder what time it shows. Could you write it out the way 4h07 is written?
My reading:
12h19
